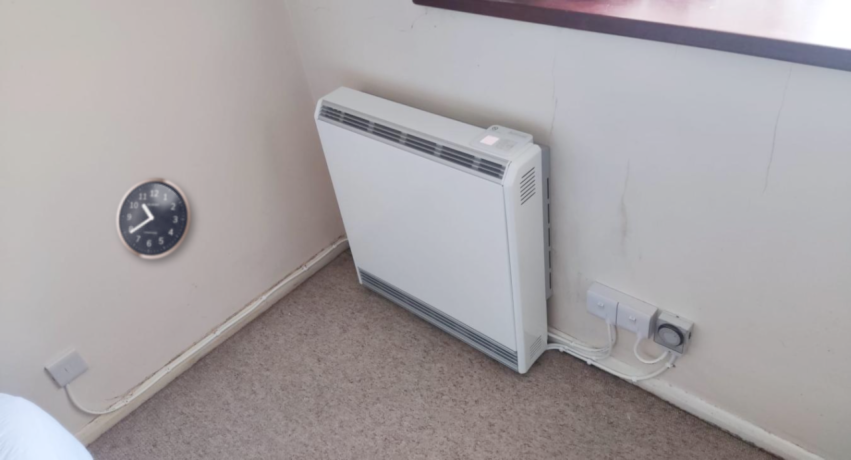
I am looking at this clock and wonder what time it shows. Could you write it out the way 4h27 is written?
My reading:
10h39
